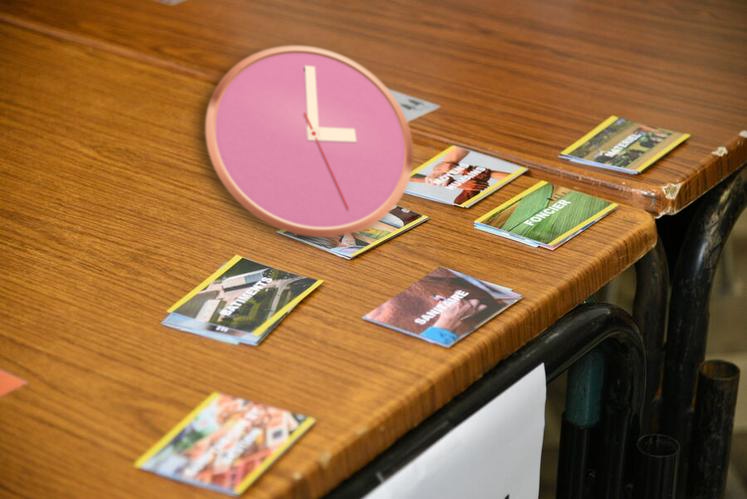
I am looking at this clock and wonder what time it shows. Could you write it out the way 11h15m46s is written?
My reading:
3h00m27s
